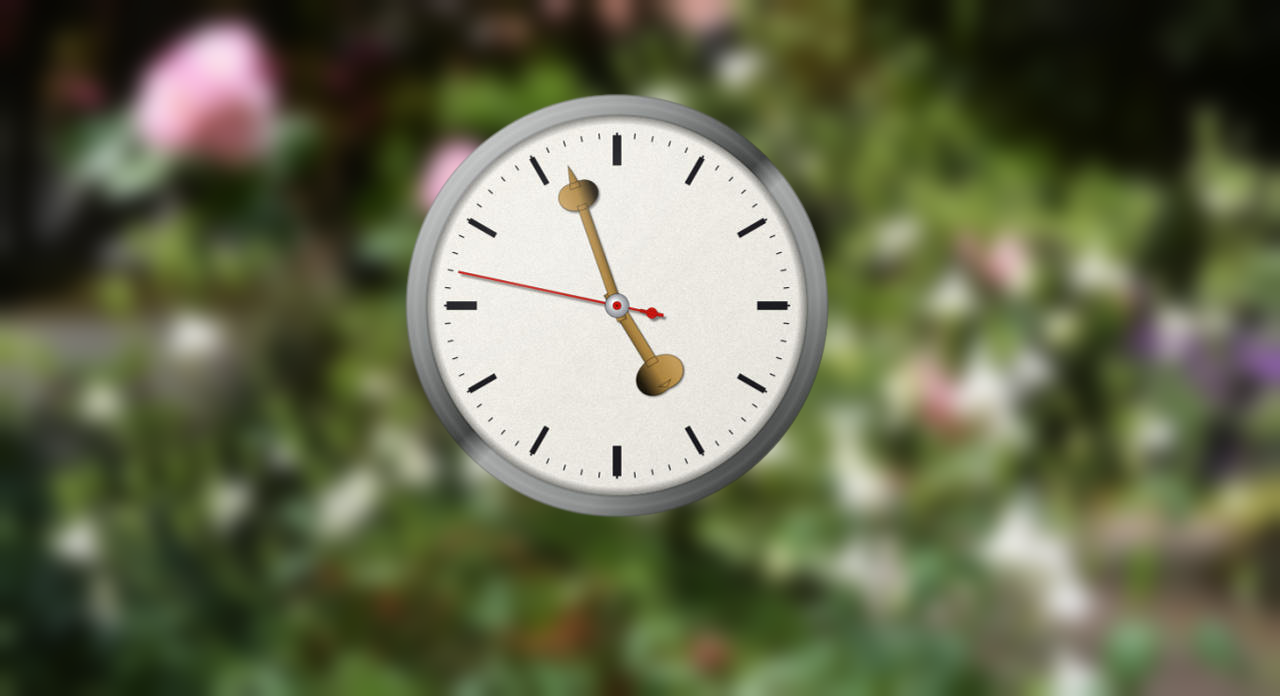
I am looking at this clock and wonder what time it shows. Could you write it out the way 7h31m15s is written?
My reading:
4h56m47s
